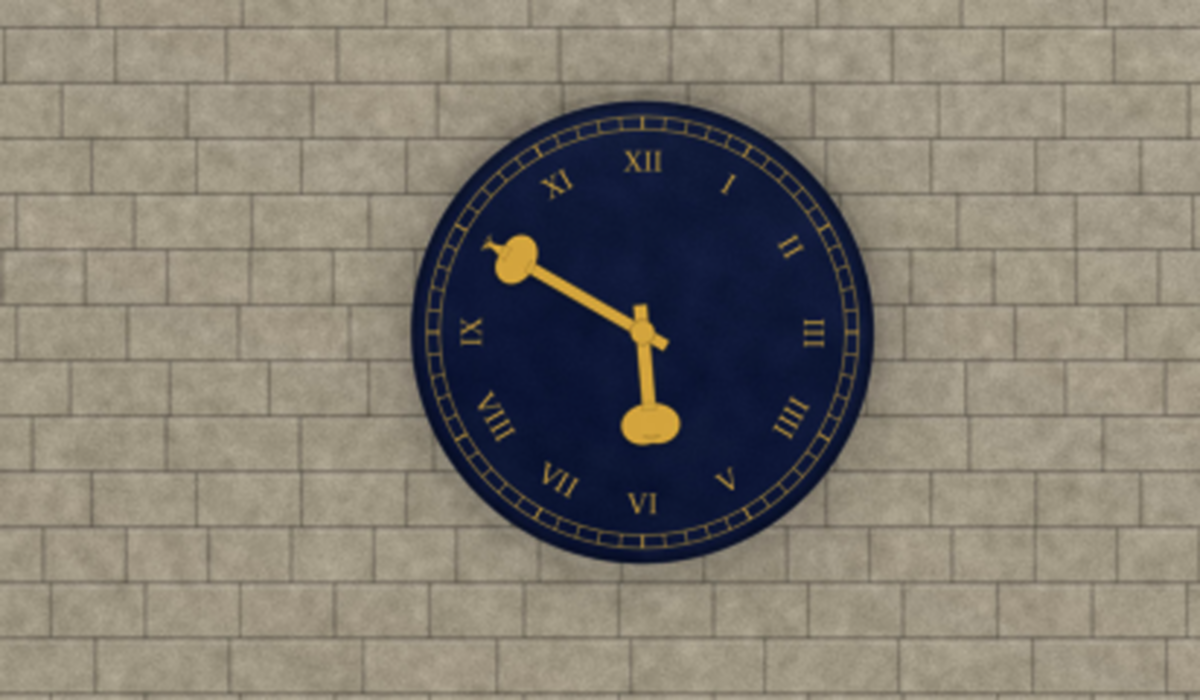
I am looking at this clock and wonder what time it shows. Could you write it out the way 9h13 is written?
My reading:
5h50
